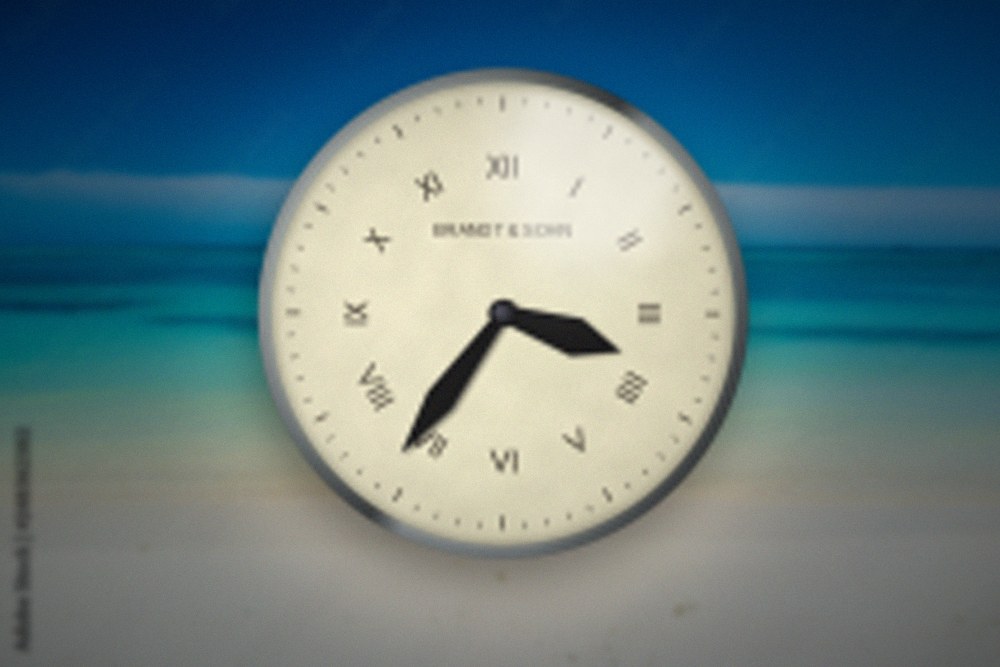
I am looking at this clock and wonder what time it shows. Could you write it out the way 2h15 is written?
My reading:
3h36
